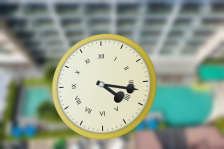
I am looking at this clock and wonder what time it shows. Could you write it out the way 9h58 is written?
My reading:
4h17
